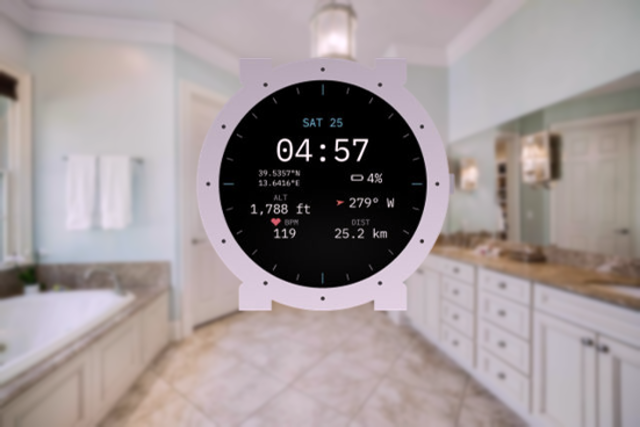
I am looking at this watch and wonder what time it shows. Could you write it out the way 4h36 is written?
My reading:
4h57
